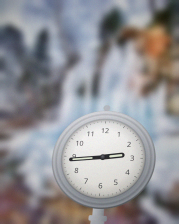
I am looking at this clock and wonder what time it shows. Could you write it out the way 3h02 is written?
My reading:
2h44
